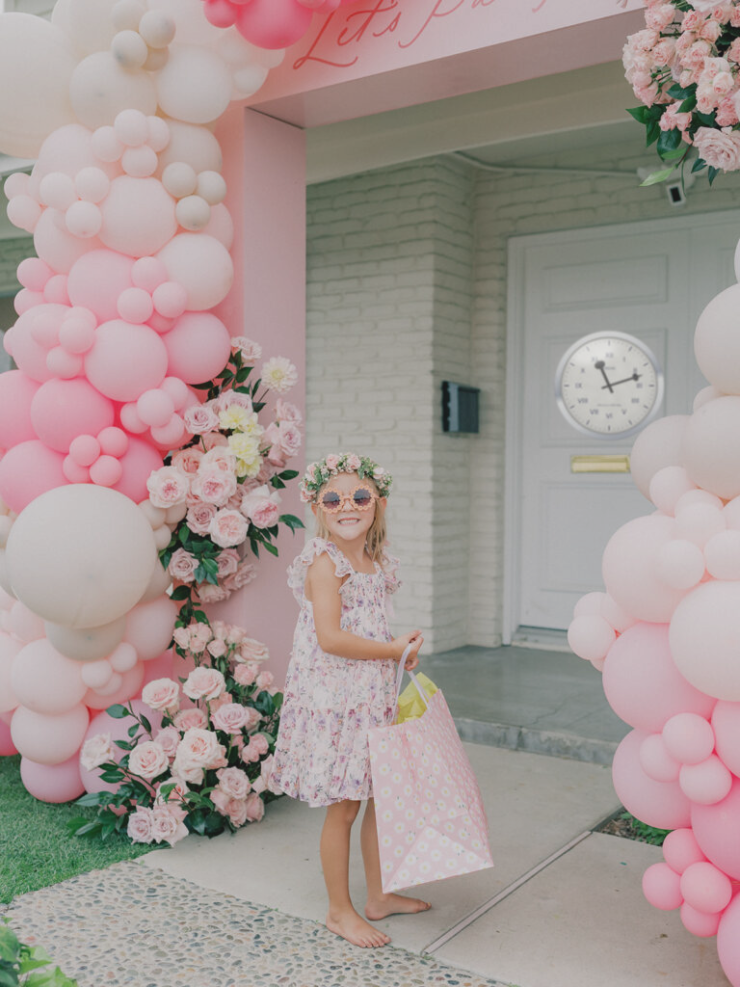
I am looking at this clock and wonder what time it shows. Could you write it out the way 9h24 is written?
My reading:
11h12
